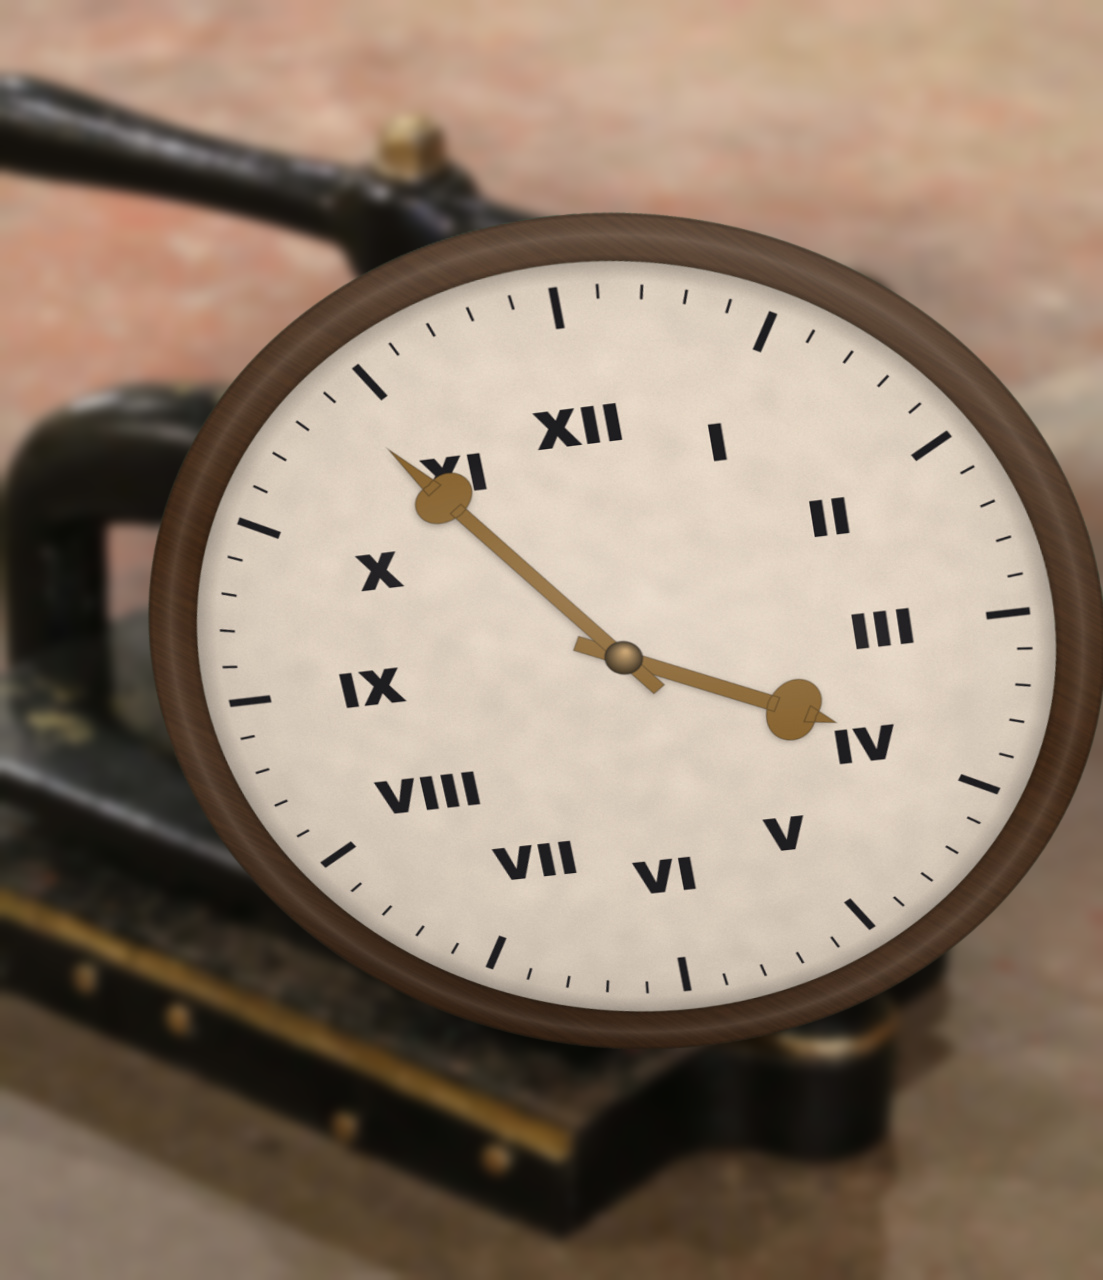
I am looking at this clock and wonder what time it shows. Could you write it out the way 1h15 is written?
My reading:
3h54
